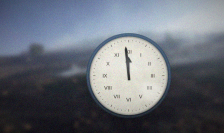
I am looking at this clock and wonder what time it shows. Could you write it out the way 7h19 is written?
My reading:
11h59
